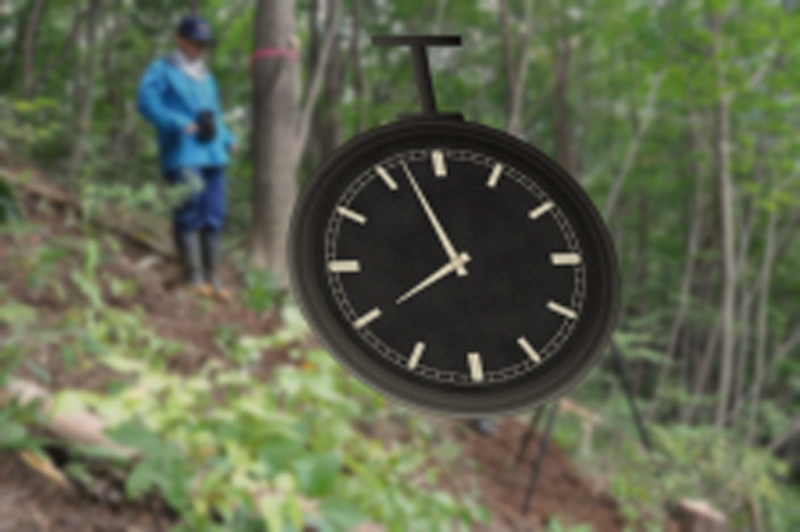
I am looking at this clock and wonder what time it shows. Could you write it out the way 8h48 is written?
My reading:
7h57
